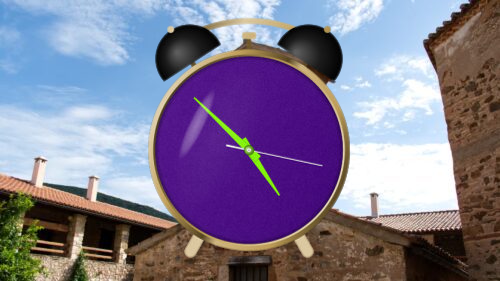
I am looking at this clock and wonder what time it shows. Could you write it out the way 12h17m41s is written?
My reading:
4h52m17s
